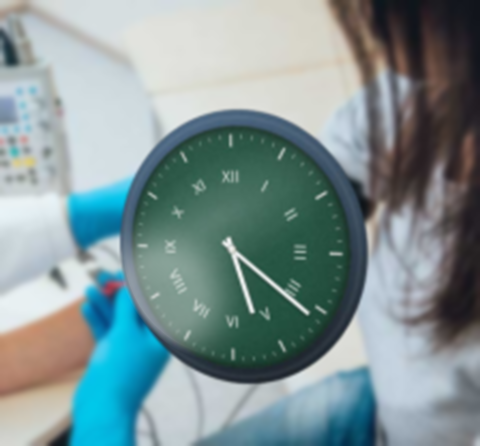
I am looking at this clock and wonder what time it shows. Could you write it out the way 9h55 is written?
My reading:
5h21
